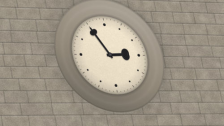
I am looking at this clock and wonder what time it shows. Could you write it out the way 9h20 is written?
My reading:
2h55
